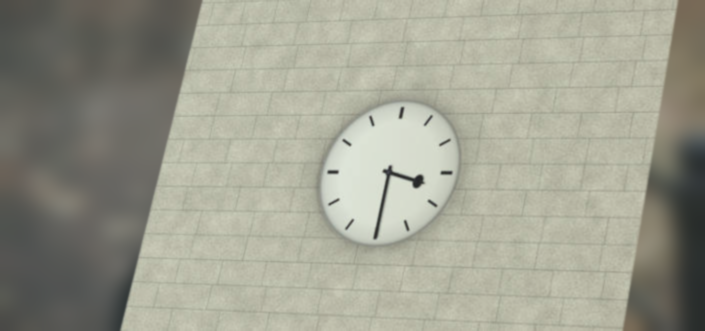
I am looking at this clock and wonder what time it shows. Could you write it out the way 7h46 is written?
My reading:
3h30
